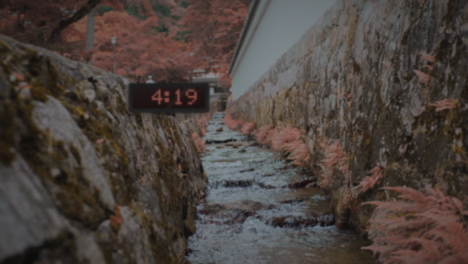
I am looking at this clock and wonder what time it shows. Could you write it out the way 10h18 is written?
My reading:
4h19
